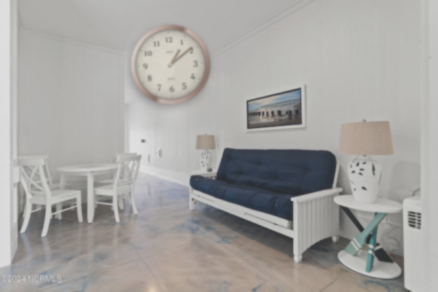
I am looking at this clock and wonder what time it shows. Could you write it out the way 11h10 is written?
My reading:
1h09
